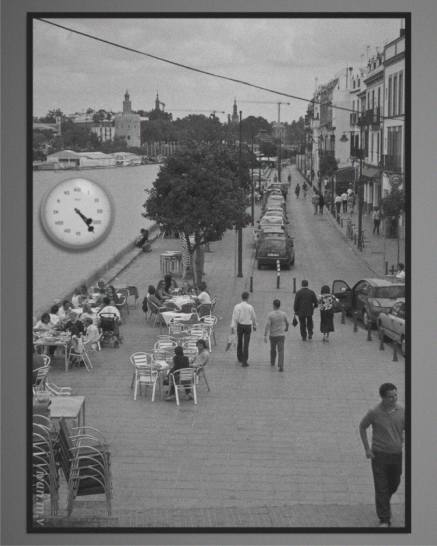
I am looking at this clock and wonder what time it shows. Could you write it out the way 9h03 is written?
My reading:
4h24
